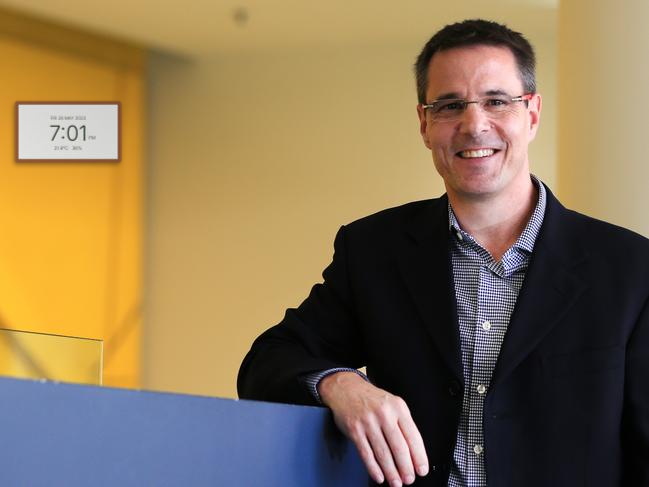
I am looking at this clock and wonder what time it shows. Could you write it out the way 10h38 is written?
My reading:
7h01
